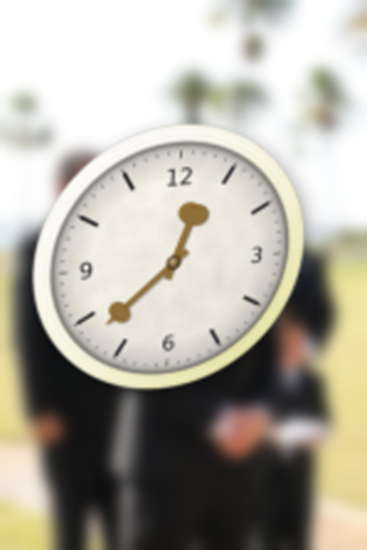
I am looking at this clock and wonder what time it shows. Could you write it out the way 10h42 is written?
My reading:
12h38
